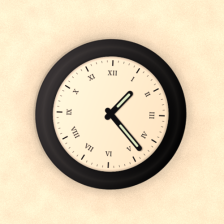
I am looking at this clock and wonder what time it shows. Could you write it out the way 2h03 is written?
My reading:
1h23
